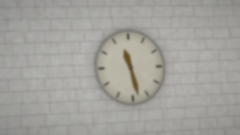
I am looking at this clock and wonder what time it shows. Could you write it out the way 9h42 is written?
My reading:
11h28
